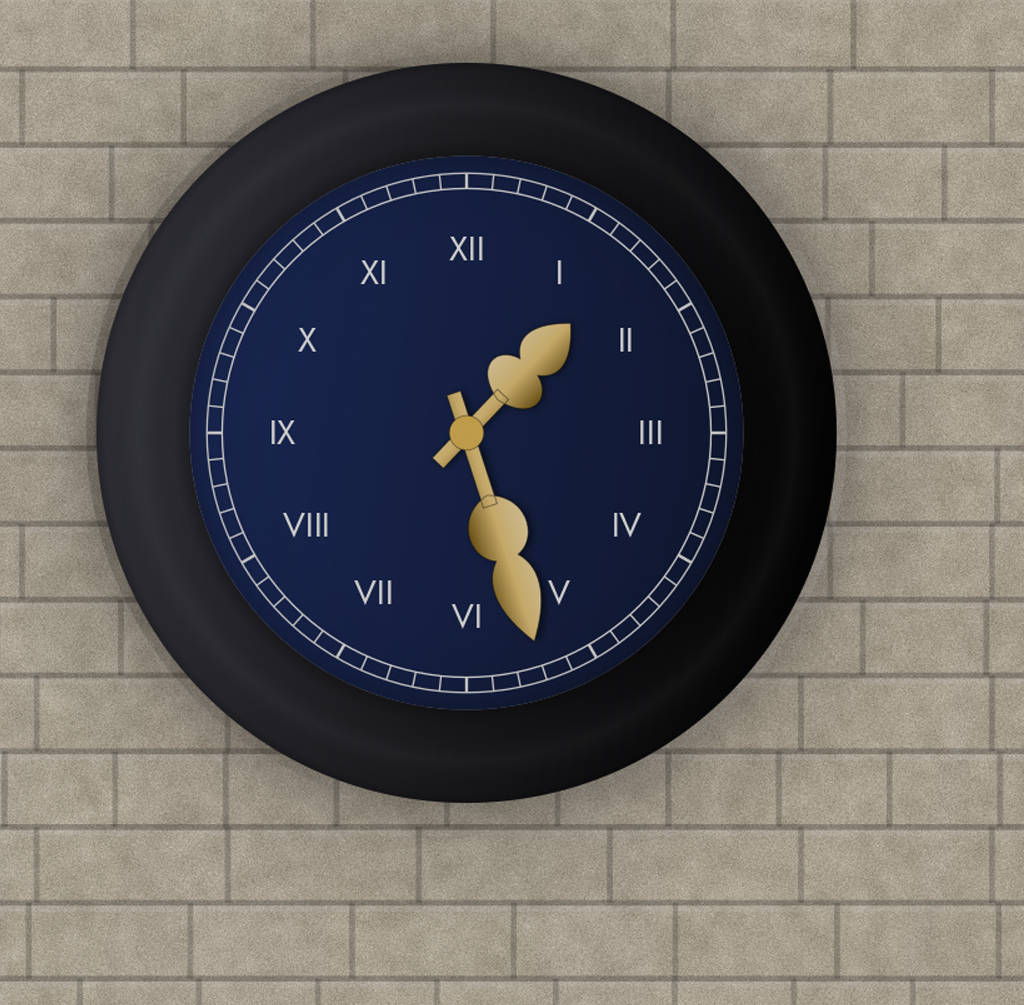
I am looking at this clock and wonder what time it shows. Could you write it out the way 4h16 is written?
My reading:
1h27
